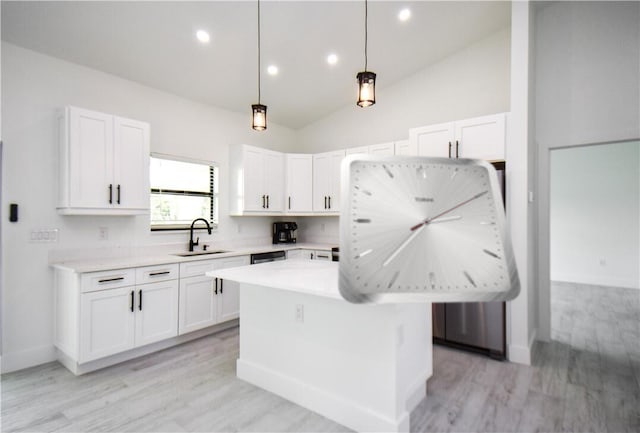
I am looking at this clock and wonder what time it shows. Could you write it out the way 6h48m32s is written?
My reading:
2h37m10s
